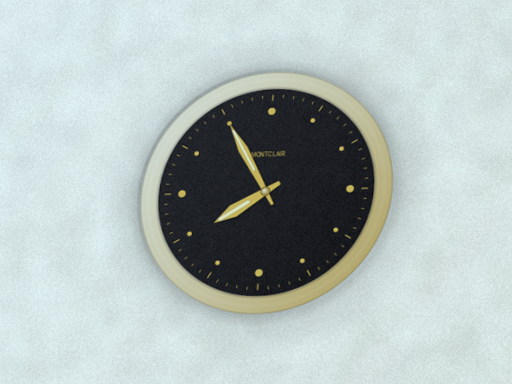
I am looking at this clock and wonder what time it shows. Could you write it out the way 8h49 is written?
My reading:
7h55
